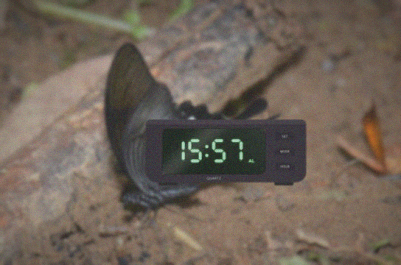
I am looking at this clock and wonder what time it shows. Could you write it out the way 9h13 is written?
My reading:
15h57
